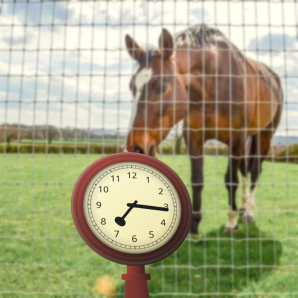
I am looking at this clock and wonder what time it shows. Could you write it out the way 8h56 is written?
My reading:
7h16
